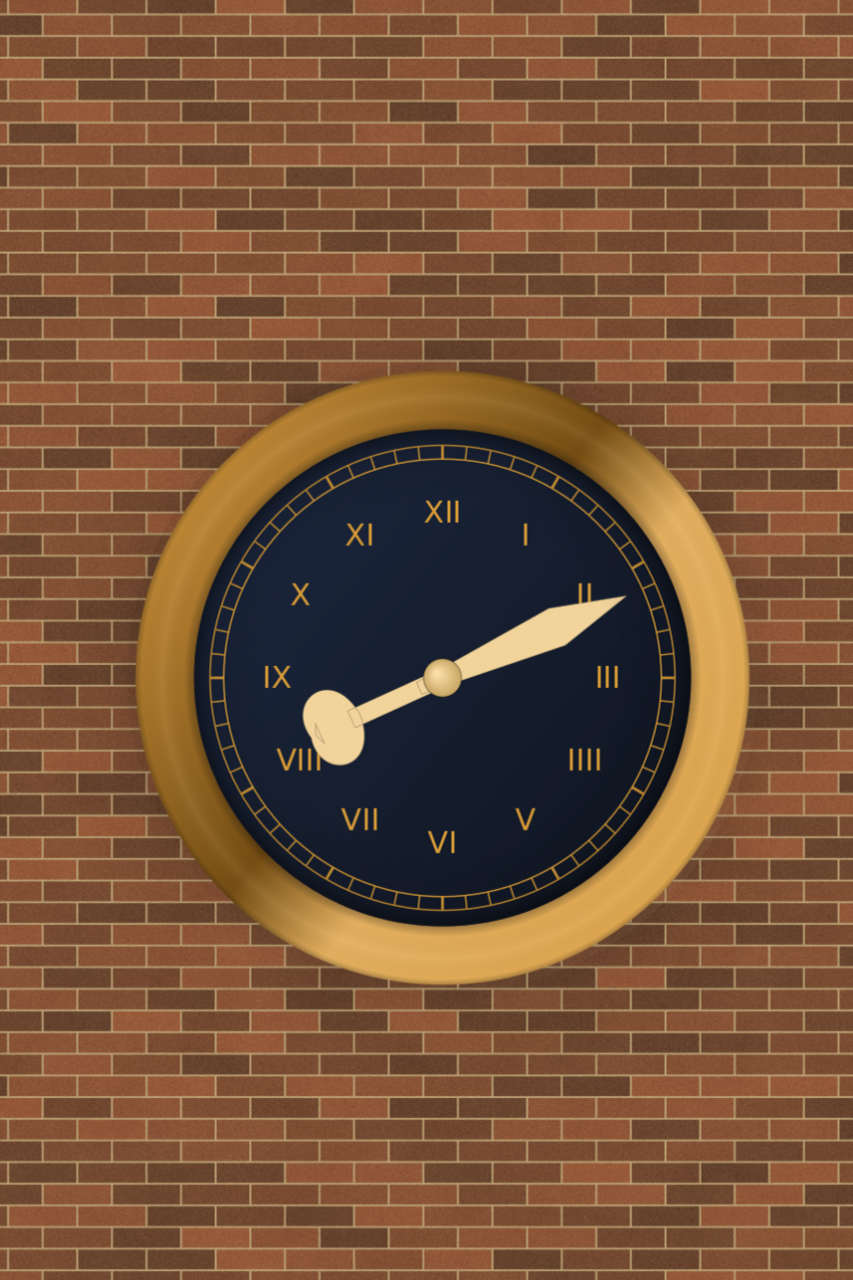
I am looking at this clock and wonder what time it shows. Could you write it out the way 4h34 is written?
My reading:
8h11
